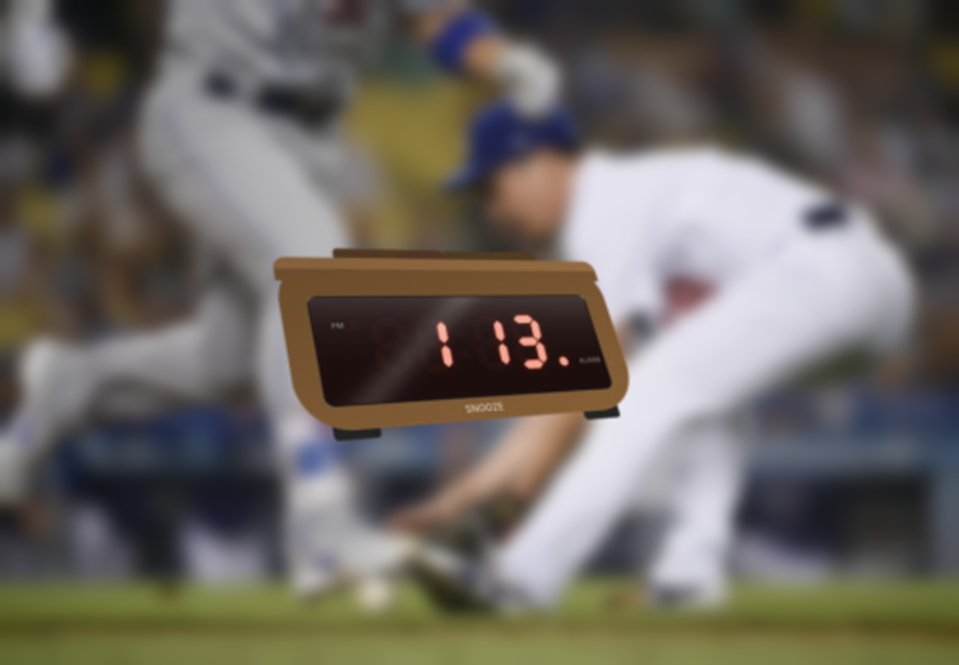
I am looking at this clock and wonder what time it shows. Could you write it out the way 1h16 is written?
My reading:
1h13
